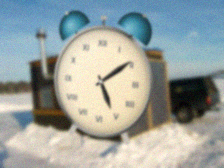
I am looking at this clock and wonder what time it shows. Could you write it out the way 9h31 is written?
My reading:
5h09
